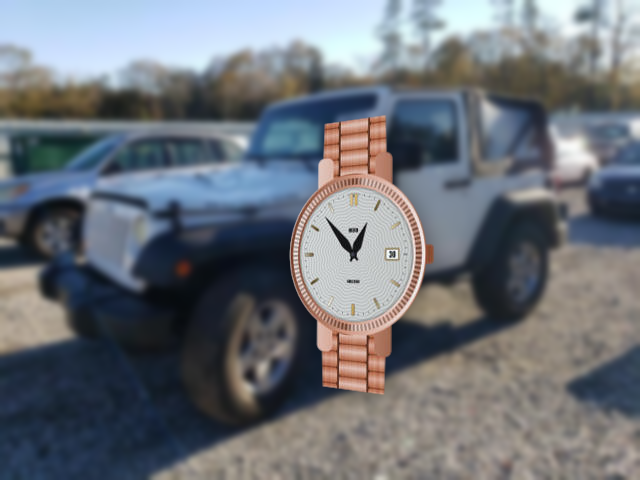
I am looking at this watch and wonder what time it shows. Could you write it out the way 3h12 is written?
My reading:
12h53
